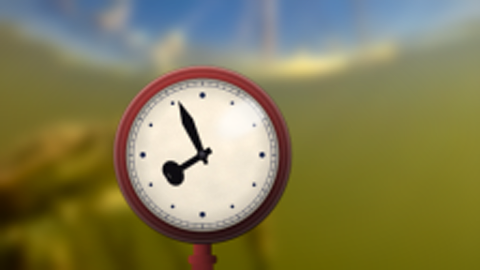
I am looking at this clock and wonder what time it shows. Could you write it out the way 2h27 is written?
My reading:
7h56
